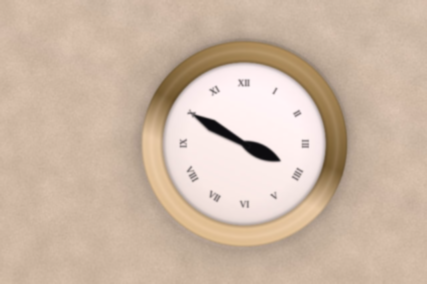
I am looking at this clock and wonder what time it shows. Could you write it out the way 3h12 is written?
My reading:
3h50
